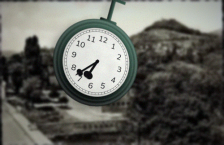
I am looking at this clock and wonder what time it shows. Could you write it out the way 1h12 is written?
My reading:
6h37
